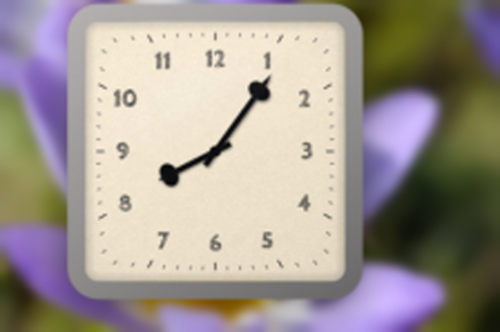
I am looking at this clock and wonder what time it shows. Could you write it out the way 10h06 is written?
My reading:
8h06
